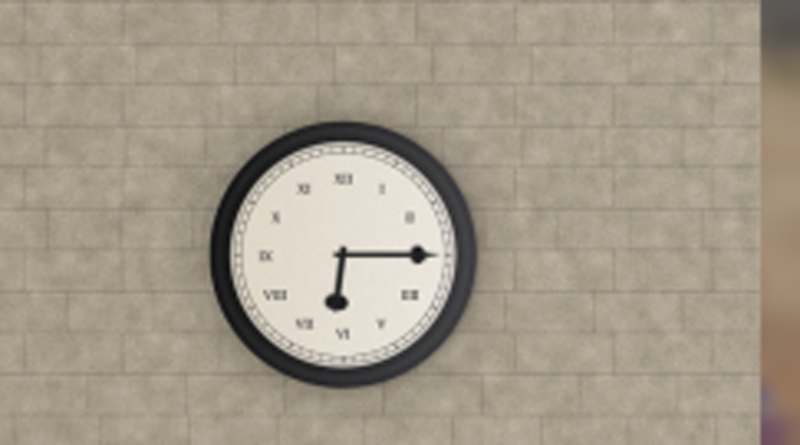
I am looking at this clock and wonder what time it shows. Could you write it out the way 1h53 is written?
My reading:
6h15
